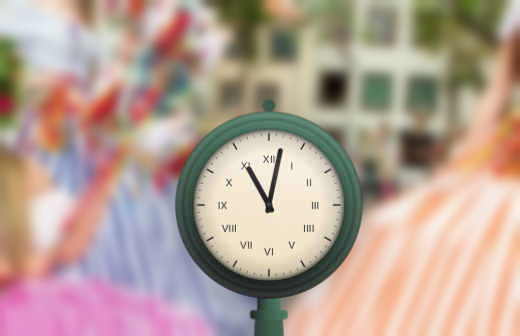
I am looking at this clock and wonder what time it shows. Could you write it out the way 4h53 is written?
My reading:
11h02
